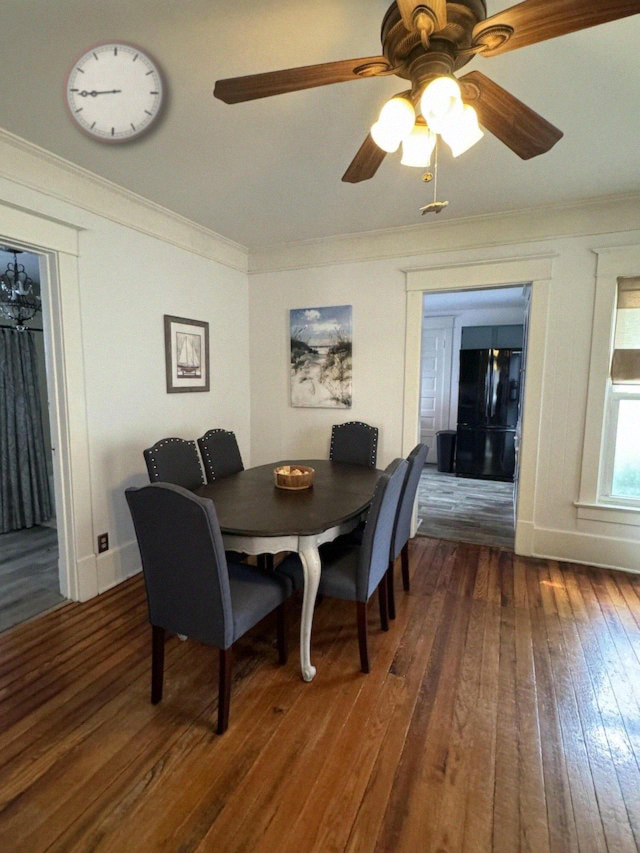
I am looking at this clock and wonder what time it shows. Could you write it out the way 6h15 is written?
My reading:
8h44
